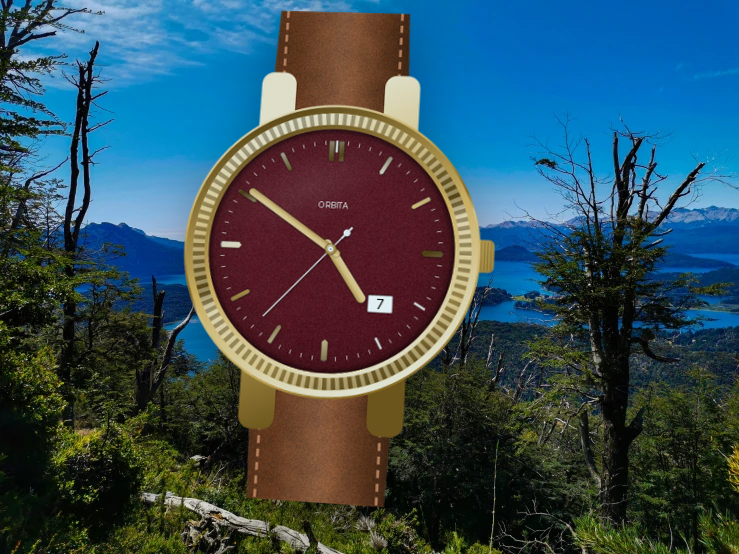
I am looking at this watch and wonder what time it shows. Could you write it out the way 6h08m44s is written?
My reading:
4h50m37s
